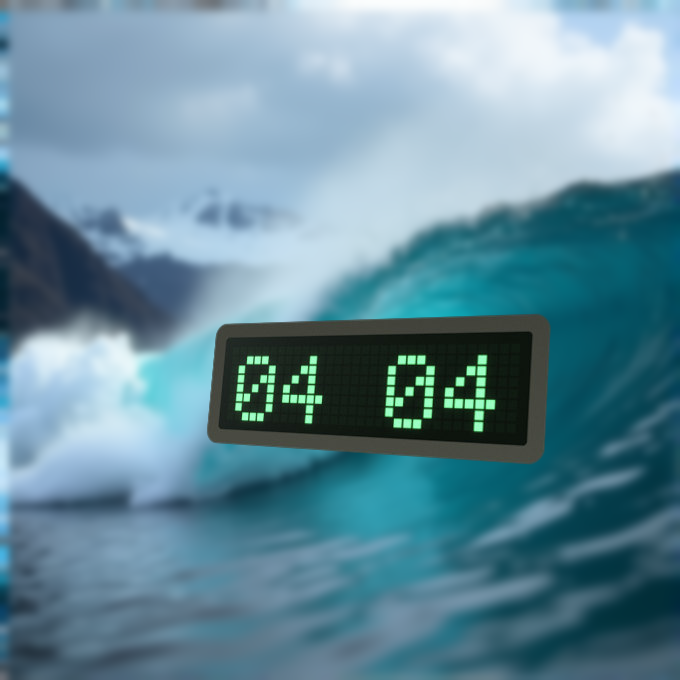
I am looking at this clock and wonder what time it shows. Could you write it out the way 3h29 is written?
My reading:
4h04
